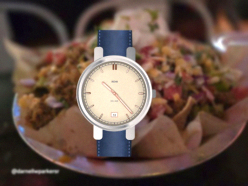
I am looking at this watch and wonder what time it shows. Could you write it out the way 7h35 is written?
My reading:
10h23
